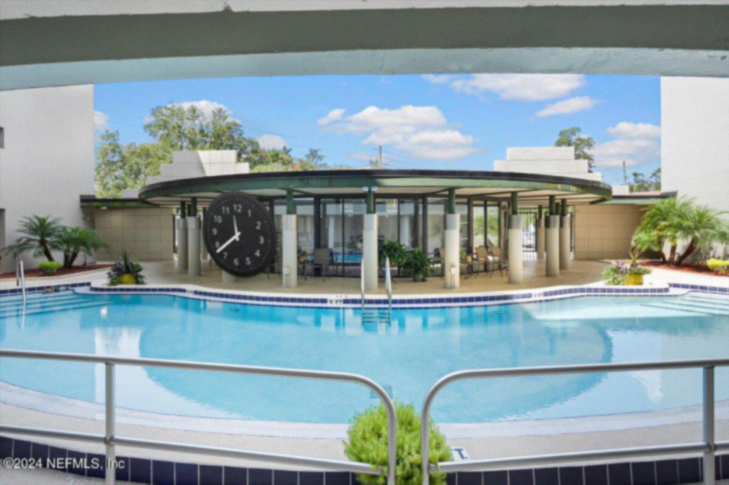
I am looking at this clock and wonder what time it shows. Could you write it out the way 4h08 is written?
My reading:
11h38
